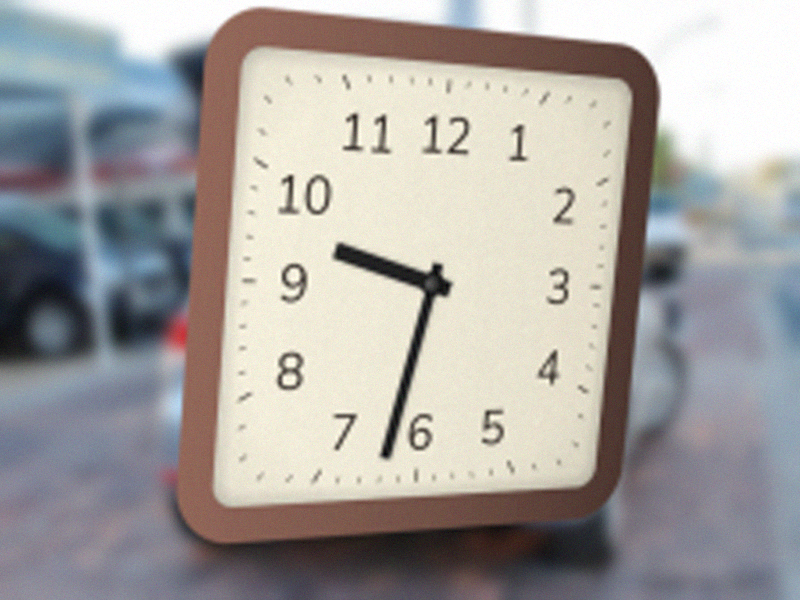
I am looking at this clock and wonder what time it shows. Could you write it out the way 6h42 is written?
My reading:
9h32
